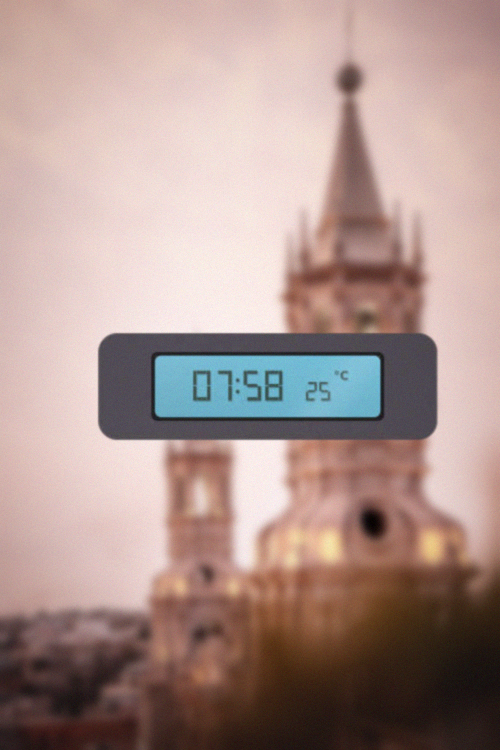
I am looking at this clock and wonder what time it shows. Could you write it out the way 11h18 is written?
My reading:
7h58
